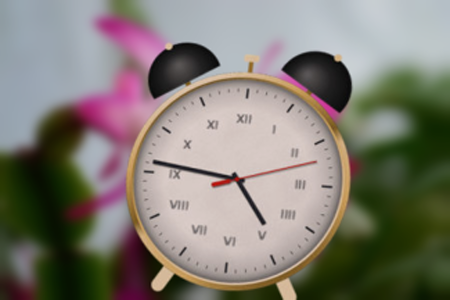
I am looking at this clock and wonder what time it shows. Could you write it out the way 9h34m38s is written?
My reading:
4h46m12s
